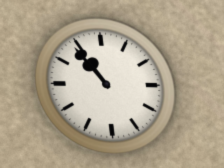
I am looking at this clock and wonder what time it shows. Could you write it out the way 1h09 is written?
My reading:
10h54
